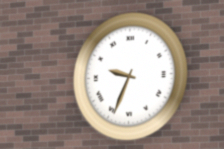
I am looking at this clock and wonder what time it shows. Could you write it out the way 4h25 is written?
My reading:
9h34
